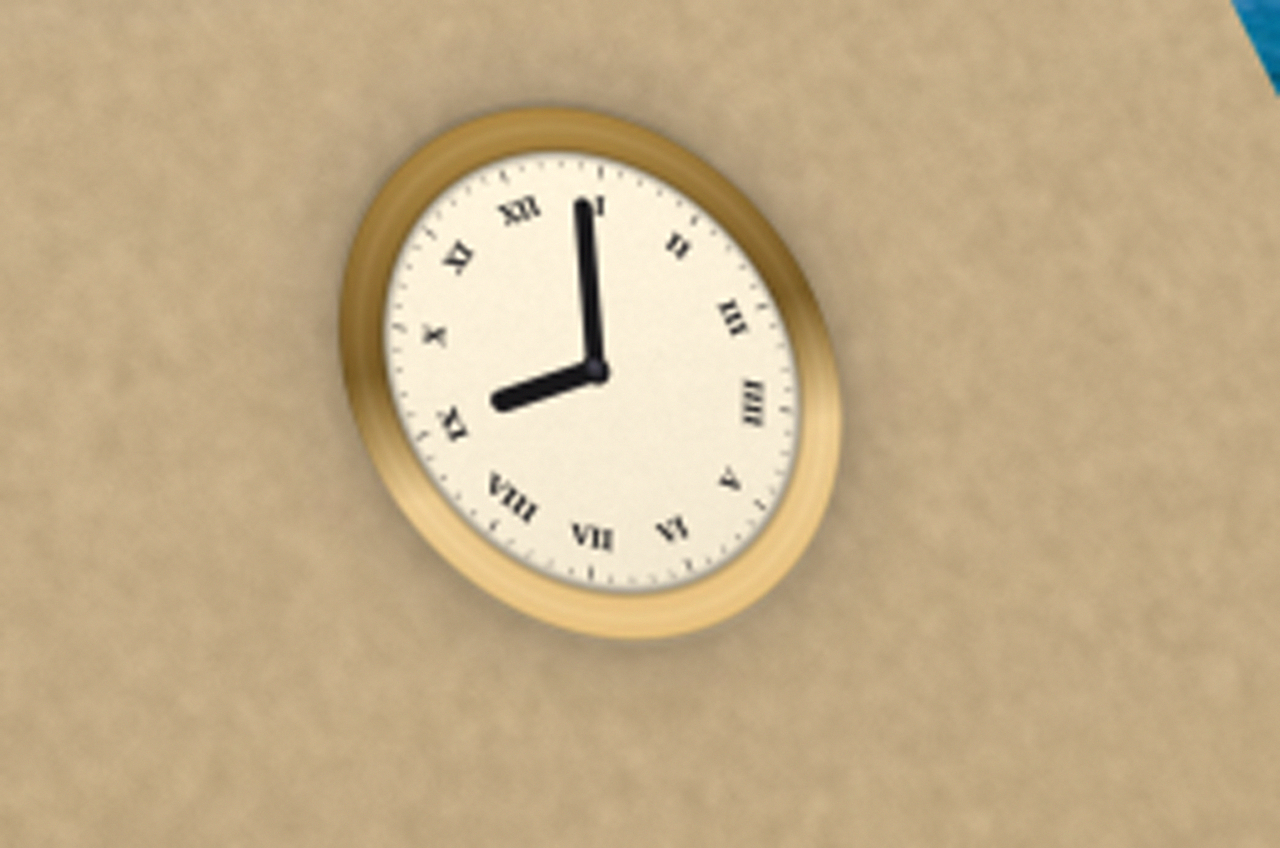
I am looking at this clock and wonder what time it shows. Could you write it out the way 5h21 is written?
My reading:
9h04
